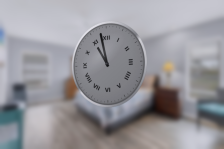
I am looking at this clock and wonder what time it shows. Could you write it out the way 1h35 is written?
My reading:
10h58
